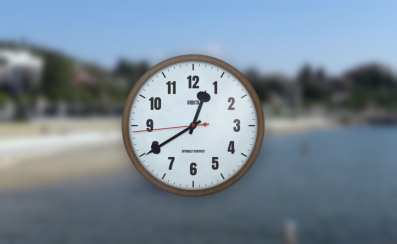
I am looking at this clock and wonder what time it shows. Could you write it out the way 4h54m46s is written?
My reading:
12h39m44s
